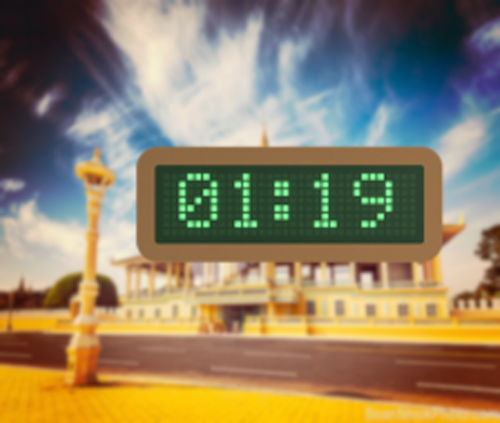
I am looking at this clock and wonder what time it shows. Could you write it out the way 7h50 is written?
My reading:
1h19
